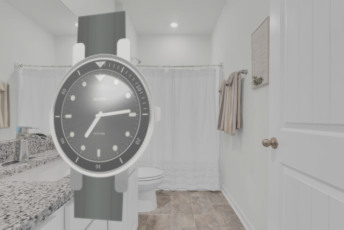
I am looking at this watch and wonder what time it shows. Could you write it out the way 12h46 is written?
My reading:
7h14
